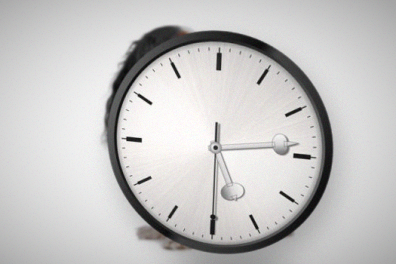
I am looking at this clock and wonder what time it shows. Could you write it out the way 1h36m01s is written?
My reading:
5h13m30s
